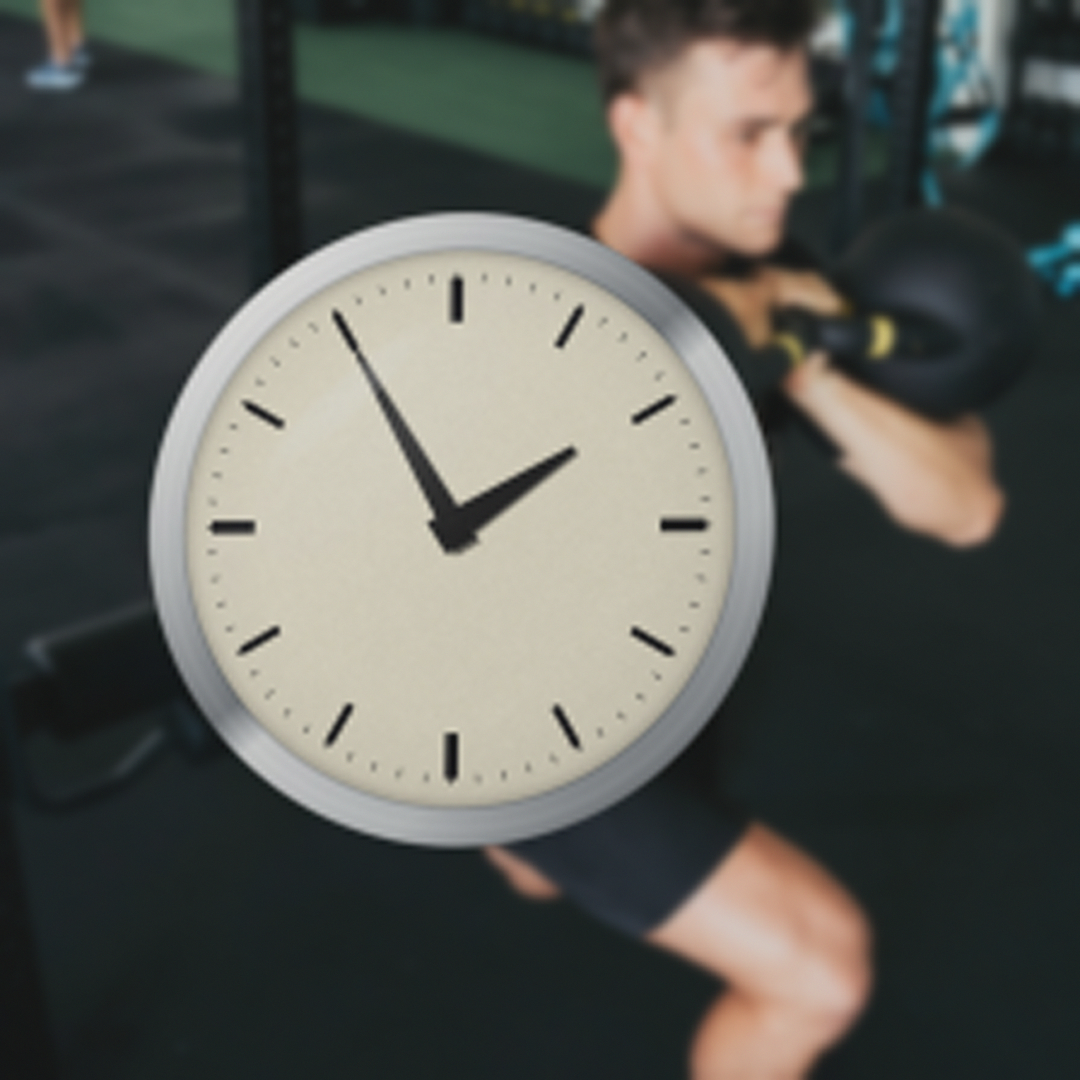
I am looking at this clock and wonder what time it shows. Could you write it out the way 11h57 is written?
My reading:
1h55
